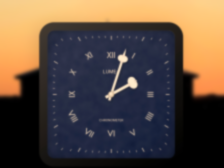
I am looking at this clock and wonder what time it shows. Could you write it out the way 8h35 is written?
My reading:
2h03
